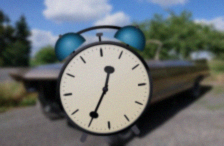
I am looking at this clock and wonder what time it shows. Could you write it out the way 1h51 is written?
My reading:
12h35
